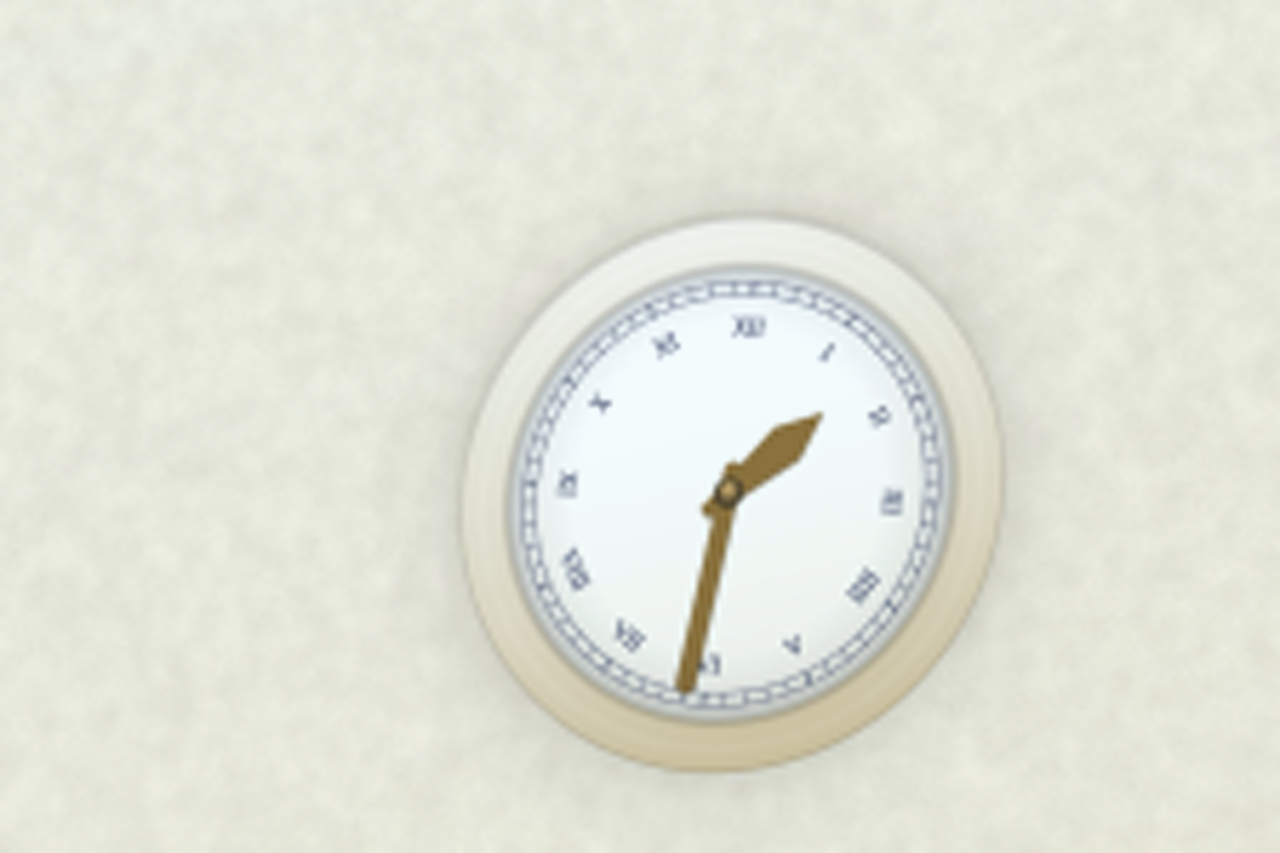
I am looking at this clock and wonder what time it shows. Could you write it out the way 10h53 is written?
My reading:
1h31
